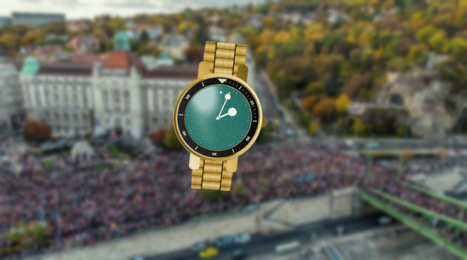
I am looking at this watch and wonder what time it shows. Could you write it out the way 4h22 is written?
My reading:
2h03
